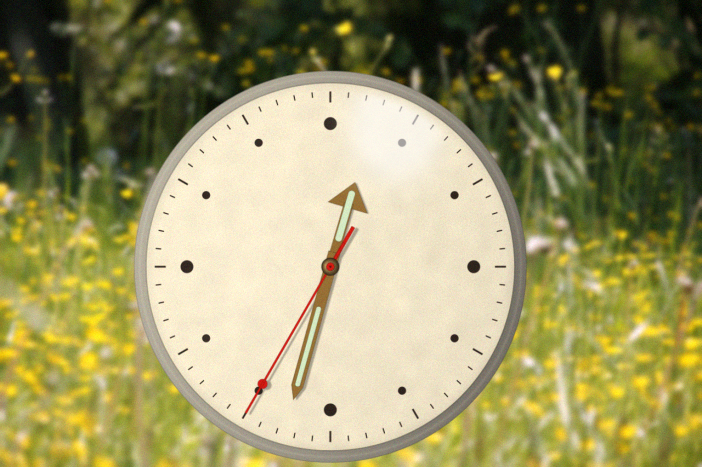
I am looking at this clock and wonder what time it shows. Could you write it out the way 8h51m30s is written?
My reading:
12h32m35s
